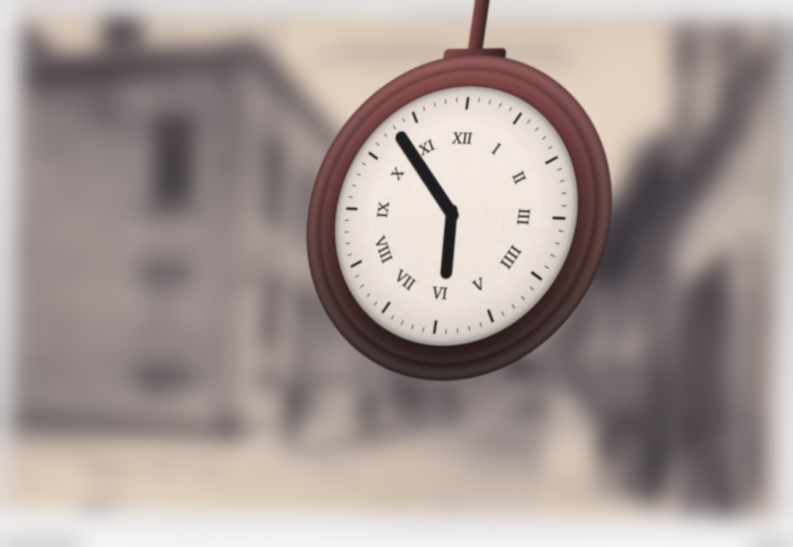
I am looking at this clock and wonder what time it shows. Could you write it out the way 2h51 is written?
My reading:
5h53
